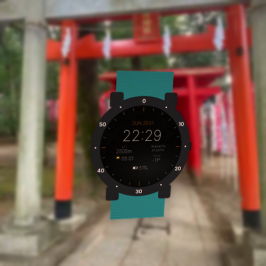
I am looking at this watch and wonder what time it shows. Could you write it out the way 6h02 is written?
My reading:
22h29
